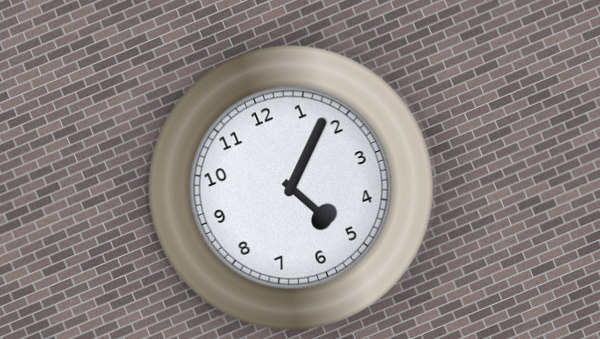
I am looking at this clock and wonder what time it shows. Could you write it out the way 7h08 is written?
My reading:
5h08
